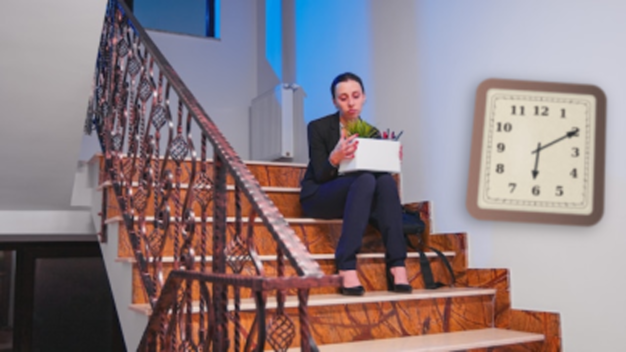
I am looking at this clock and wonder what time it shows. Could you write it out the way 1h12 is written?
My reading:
6h10
